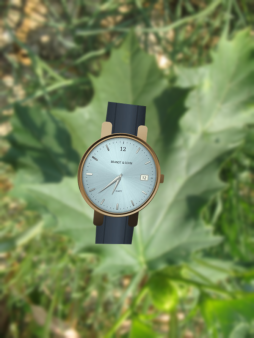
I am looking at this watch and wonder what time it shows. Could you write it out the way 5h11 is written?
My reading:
6h38
